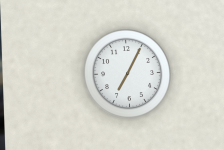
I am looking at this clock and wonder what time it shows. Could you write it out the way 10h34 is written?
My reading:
7h05
